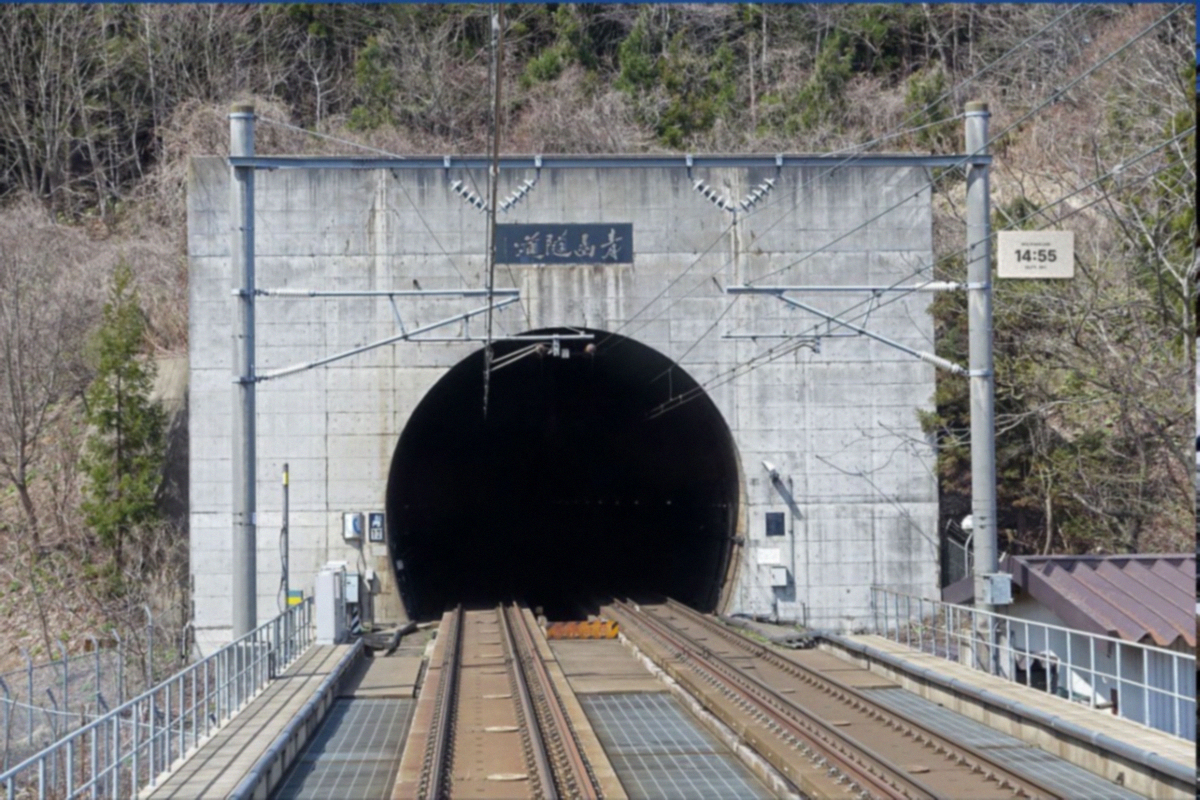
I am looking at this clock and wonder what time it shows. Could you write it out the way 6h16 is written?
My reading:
14h55
